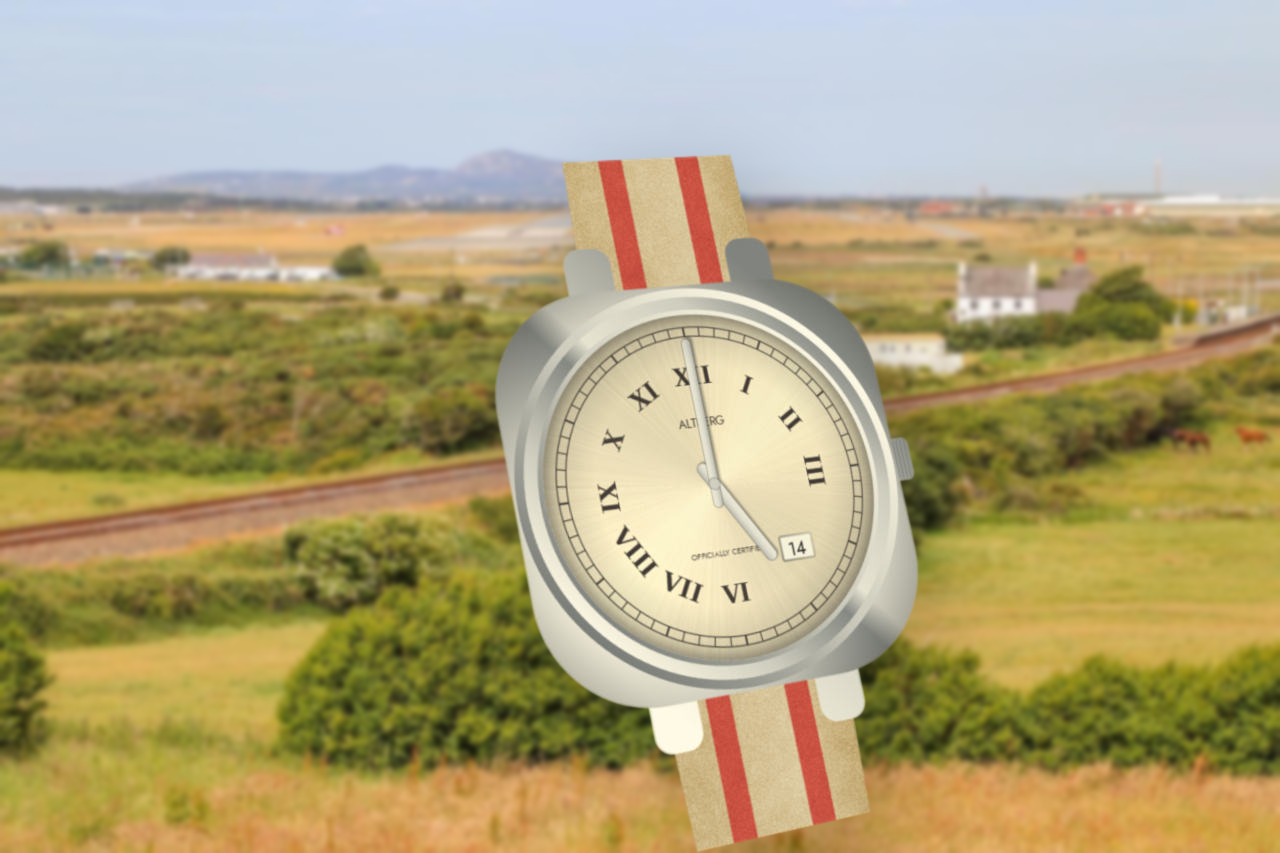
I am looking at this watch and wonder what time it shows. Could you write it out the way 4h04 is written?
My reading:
5h00
